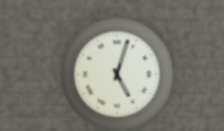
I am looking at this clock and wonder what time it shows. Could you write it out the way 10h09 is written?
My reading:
5h03
